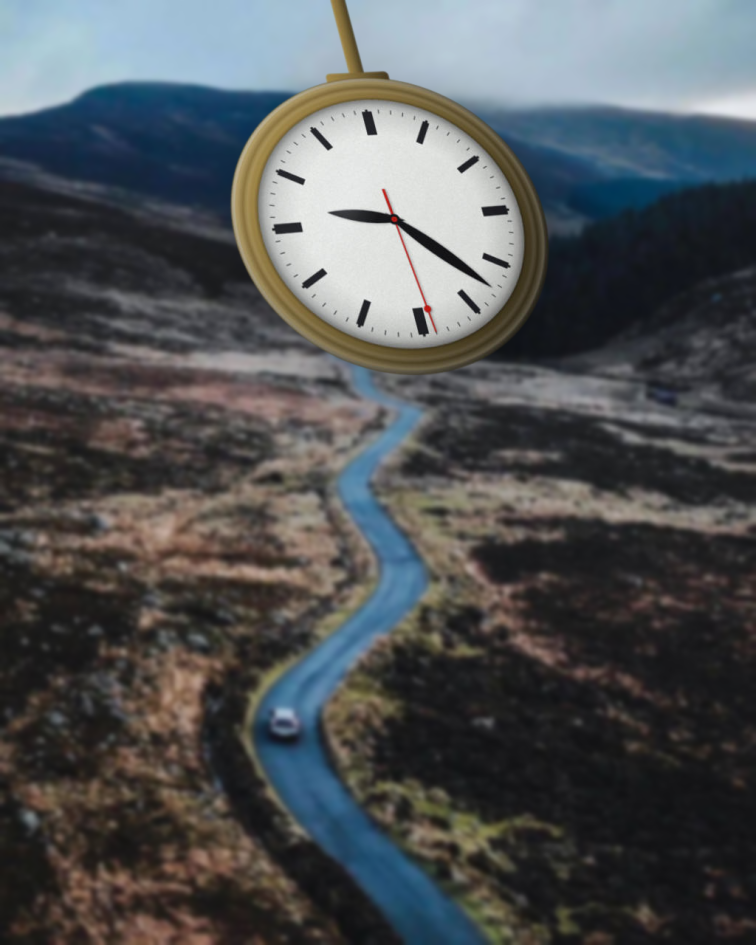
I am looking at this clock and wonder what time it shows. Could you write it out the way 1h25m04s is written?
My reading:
9h22m29s
